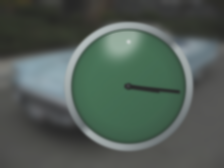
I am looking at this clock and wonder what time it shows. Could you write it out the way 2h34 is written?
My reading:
3h16
